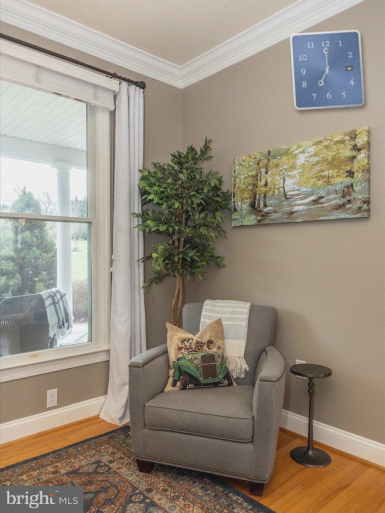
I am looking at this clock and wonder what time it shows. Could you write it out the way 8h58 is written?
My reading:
7h00
